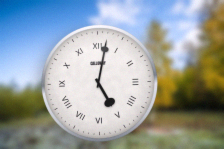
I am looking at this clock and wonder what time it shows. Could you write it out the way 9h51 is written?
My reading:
5h02
